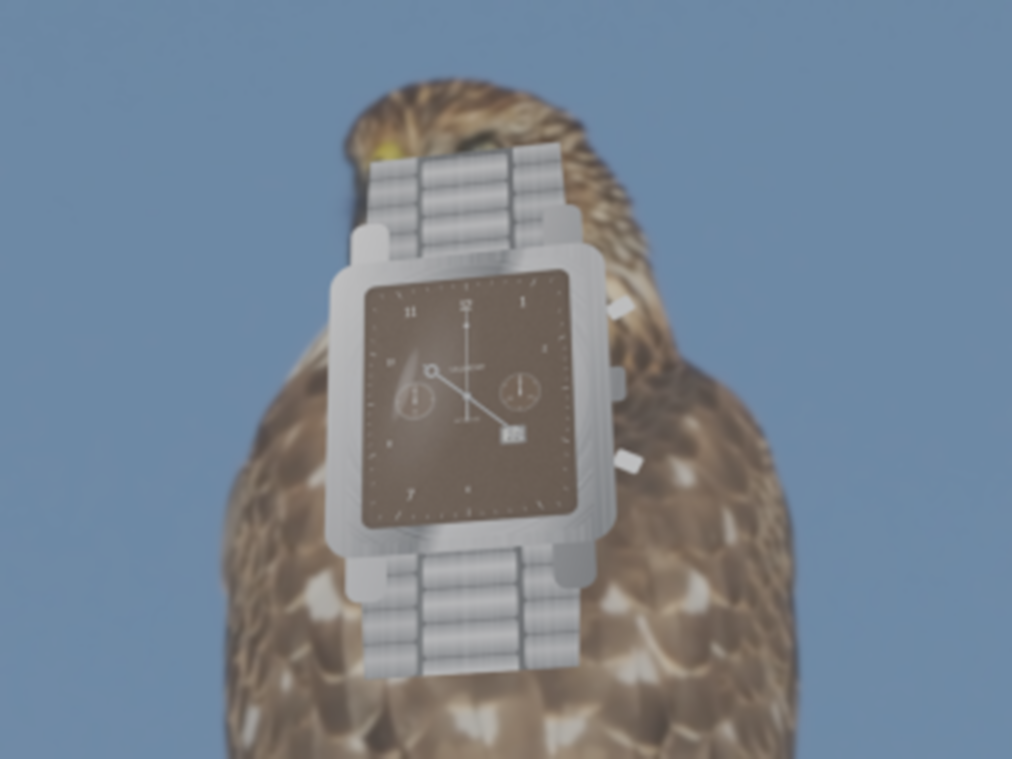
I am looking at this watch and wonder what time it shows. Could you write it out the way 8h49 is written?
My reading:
10h22
